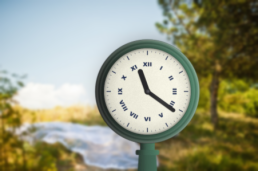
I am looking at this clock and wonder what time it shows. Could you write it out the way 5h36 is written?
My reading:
11h21
